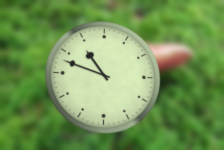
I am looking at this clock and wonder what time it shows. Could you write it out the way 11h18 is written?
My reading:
10h48
